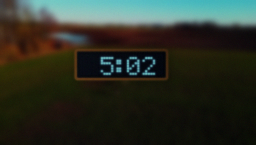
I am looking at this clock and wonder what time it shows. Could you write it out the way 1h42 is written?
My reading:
5h02
